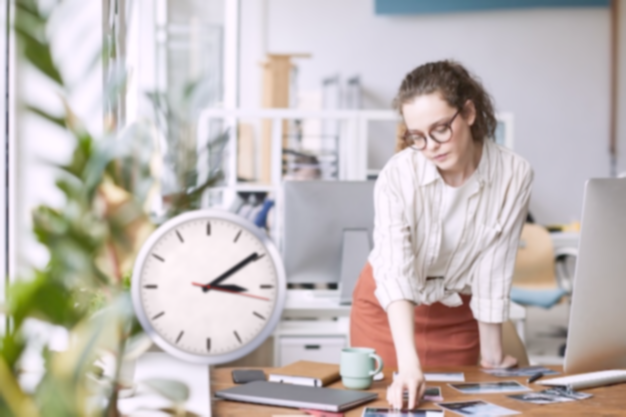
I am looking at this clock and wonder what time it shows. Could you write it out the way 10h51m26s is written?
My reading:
3h09m17s
